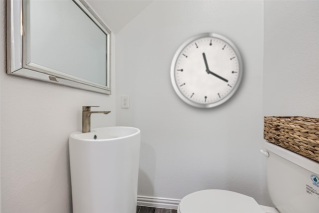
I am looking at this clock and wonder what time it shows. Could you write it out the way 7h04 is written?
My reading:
11h19
